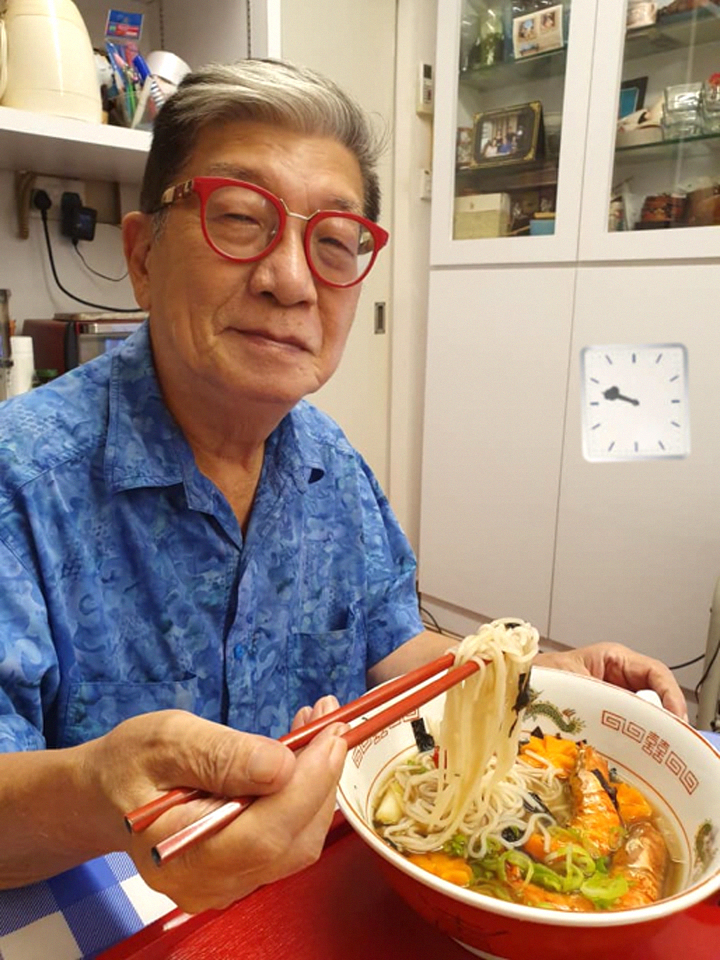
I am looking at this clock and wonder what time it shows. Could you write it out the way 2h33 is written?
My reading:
9h48
